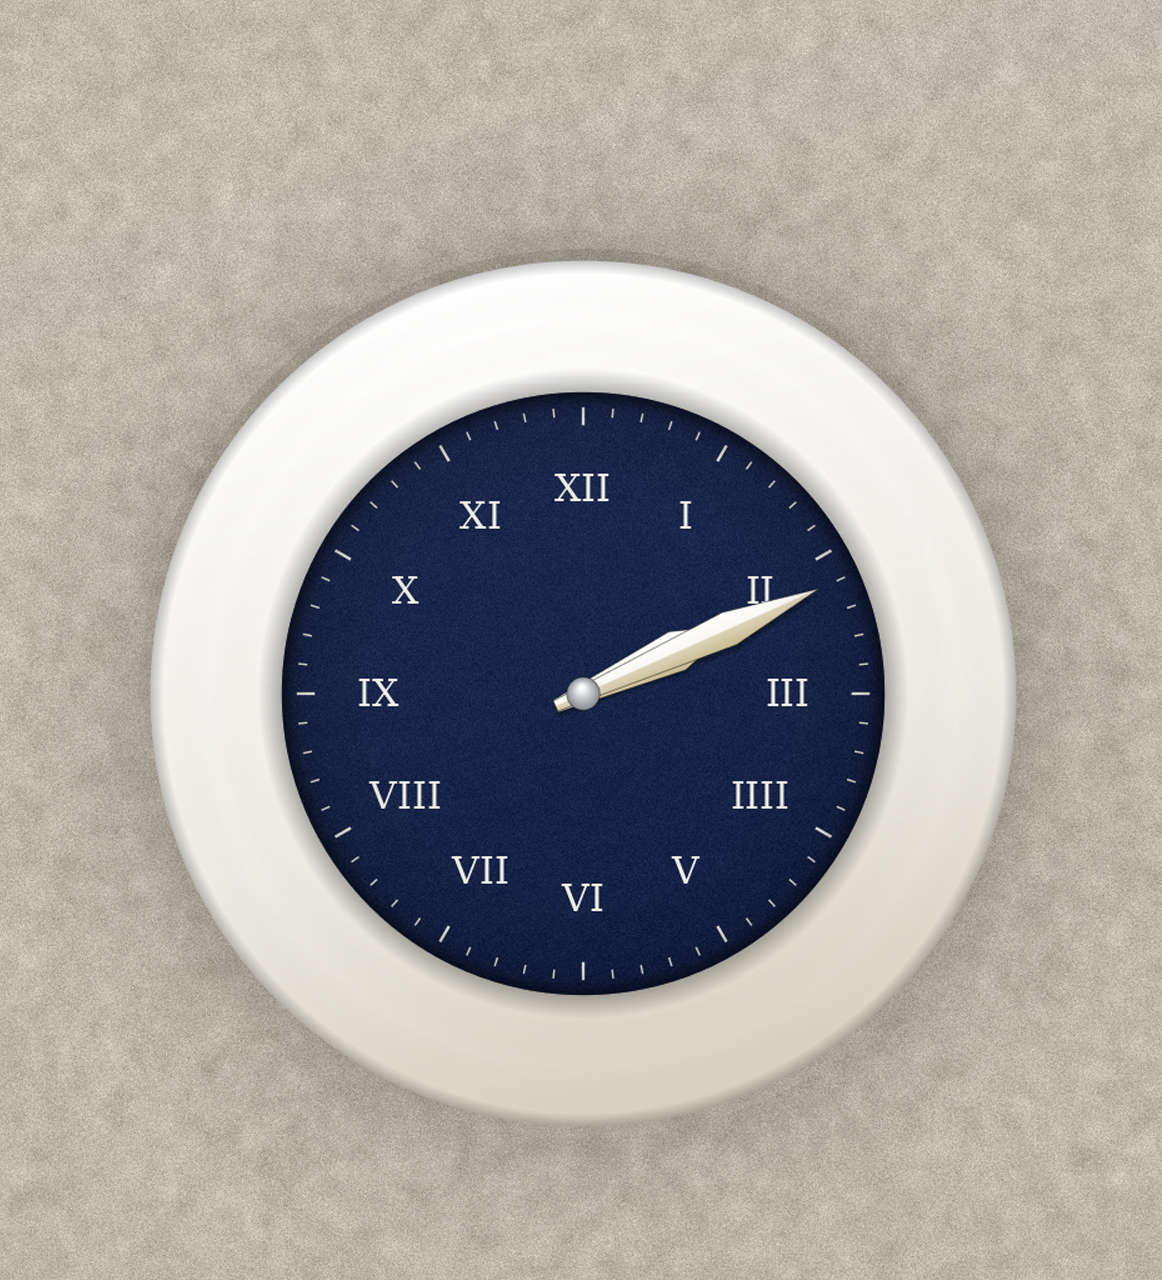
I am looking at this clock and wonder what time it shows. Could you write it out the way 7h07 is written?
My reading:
2h11
